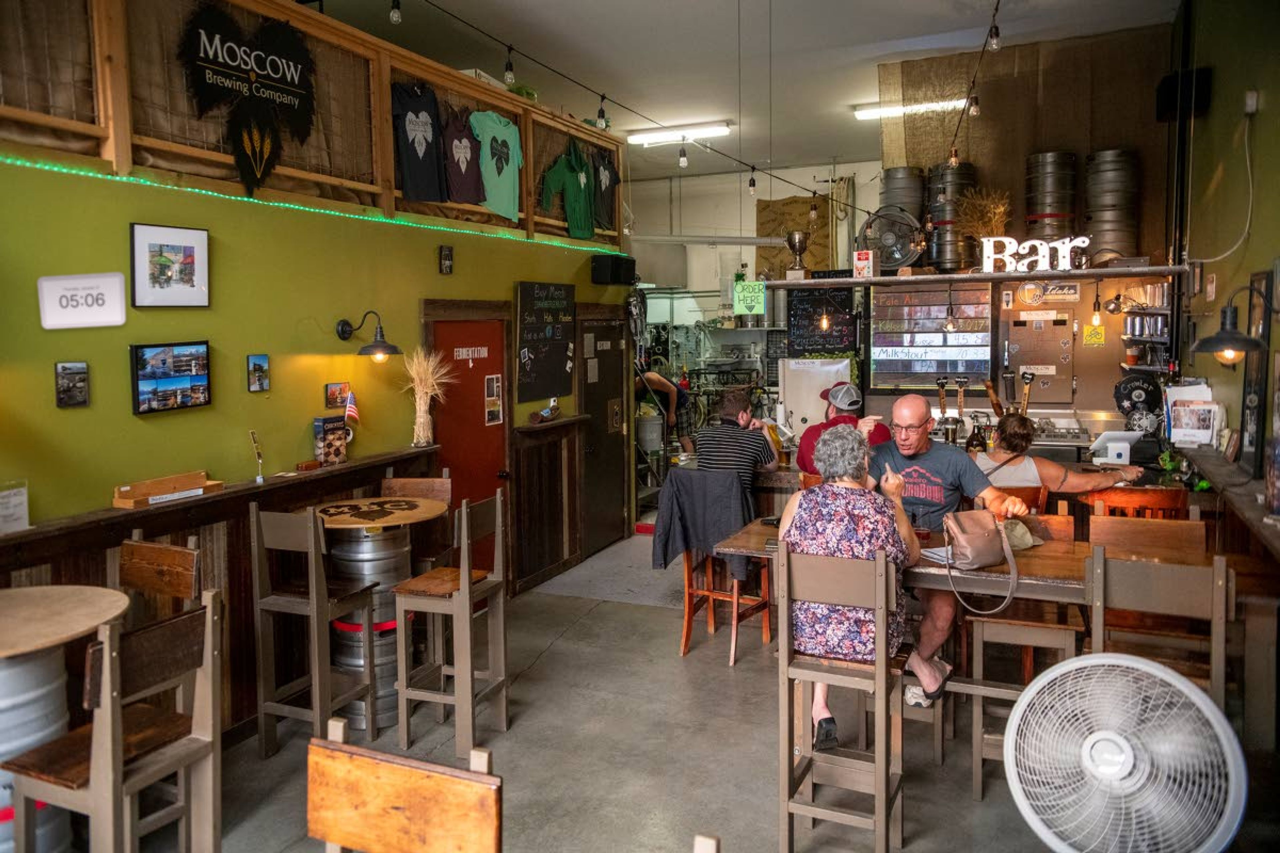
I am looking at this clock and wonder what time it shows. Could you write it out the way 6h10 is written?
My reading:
5h06
